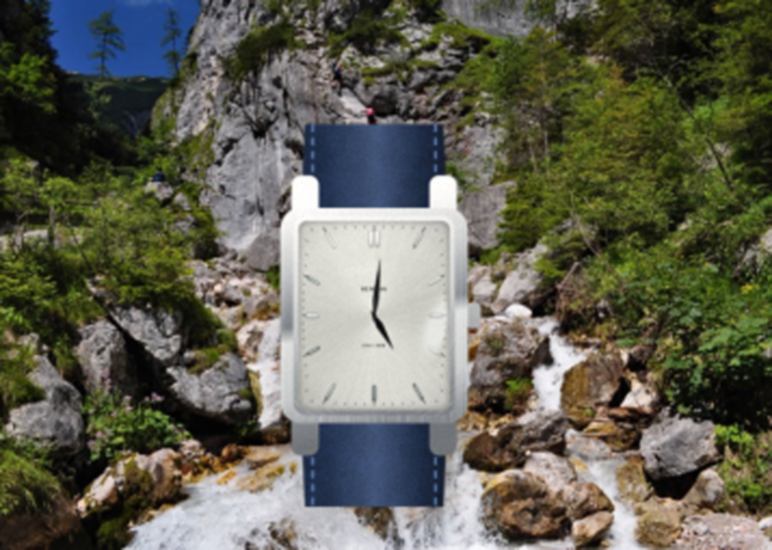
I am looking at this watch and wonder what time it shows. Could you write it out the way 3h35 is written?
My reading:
5h01
